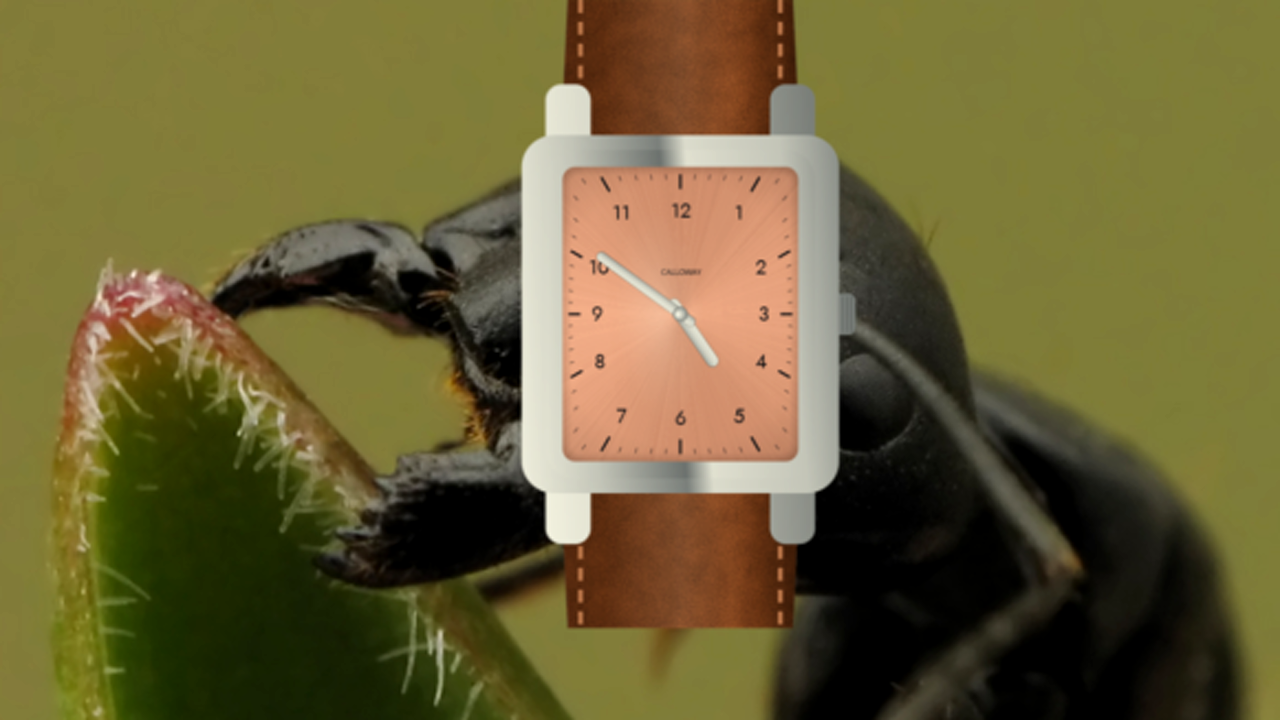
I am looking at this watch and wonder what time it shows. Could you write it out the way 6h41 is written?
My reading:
4h51
